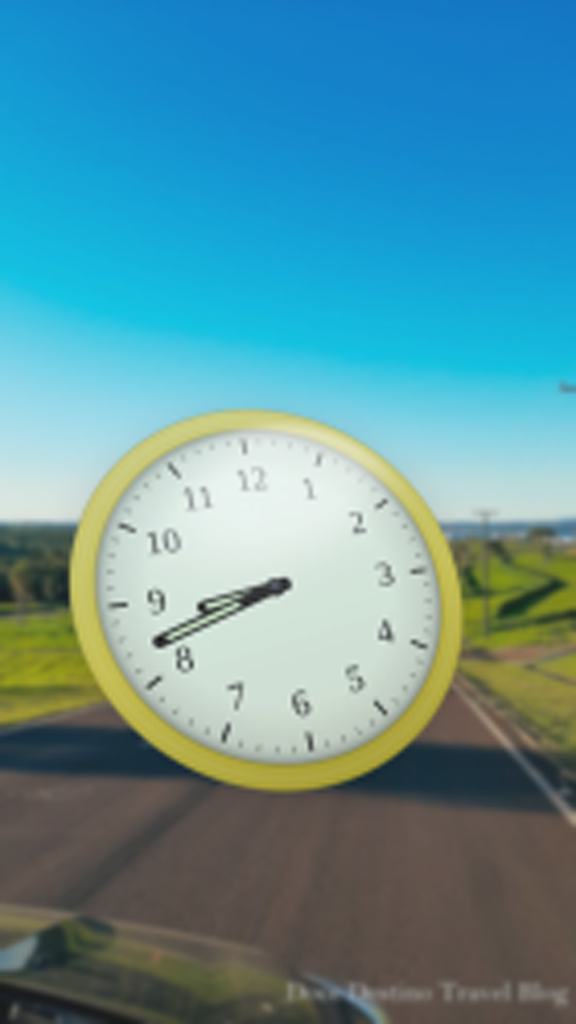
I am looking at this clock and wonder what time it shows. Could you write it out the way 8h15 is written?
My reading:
8h42
